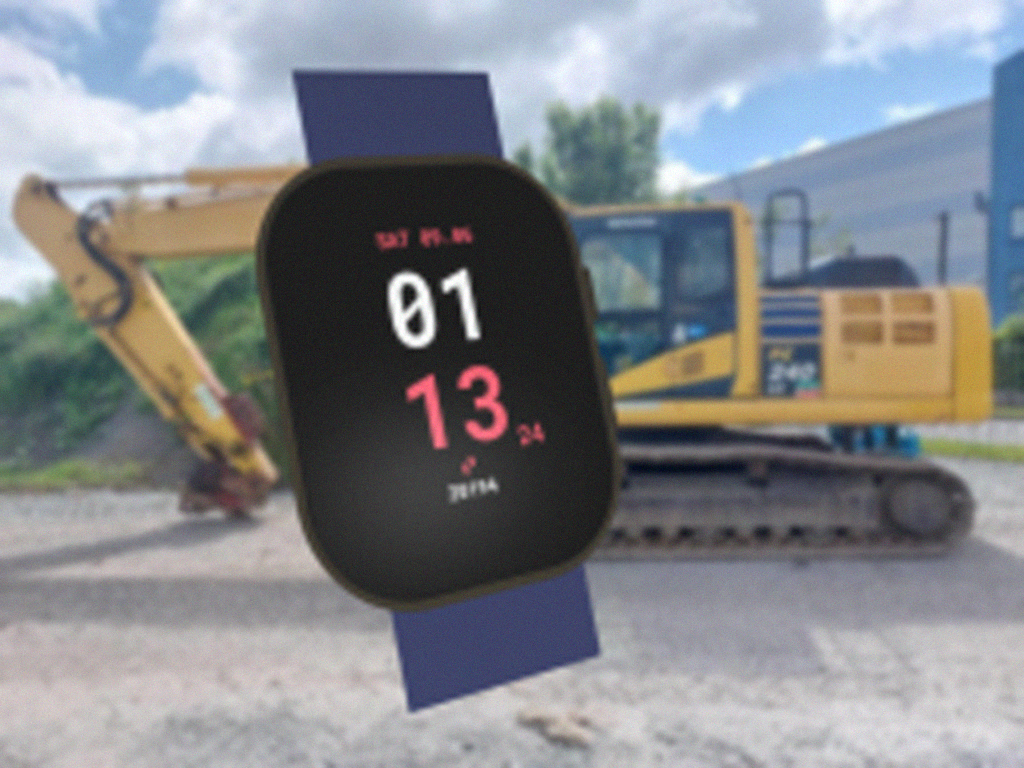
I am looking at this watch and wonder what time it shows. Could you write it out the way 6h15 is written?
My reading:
1h13
